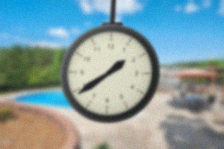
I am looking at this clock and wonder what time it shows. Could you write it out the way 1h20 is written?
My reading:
1h39
